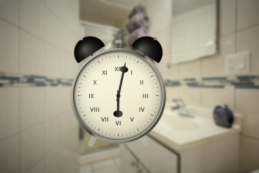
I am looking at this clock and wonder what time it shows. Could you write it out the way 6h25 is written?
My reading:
6h02
